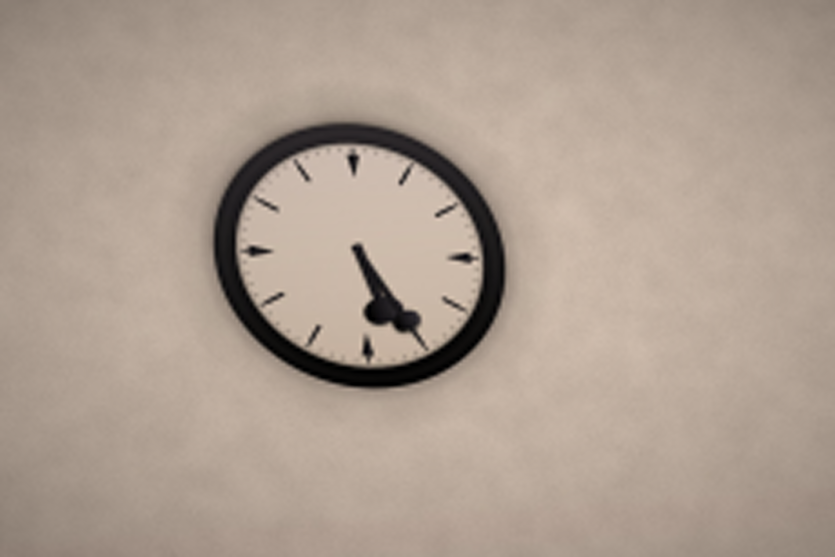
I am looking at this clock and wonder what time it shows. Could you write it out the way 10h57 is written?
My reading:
5h25
